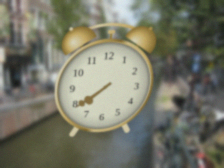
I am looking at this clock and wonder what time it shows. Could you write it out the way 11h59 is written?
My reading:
7h39
